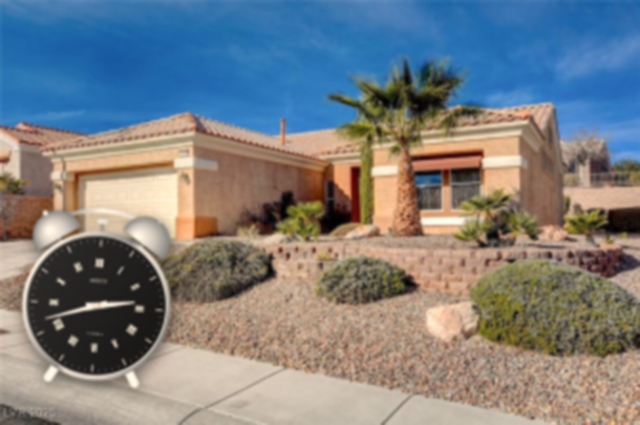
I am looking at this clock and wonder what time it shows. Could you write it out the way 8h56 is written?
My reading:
2h42
